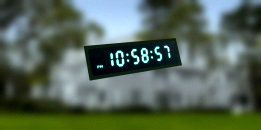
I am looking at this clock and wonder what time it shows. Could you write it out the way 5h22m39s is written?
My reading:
10h58m57s
